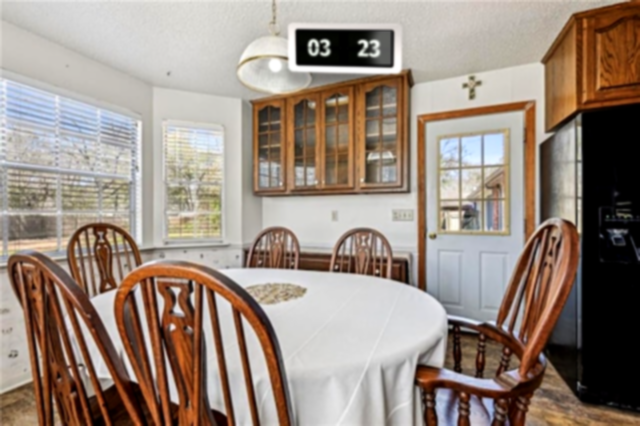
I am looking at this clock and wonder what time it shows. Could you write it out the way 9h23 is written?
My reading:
3h23
